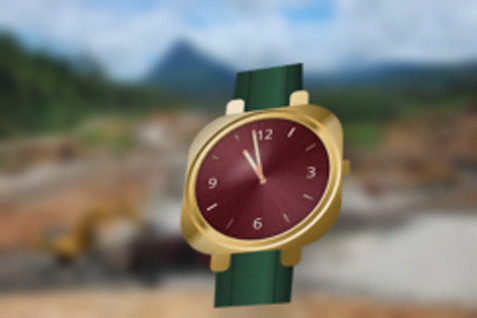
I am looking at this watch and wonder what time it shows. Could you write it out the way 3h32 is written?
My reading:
10h58
